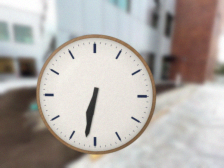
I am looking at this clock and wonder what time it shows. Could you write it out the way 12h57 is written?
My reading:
6h32
